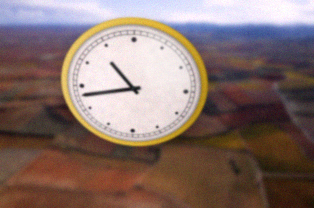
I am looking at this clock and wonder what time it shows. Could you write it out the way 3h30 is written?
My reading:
10h43
